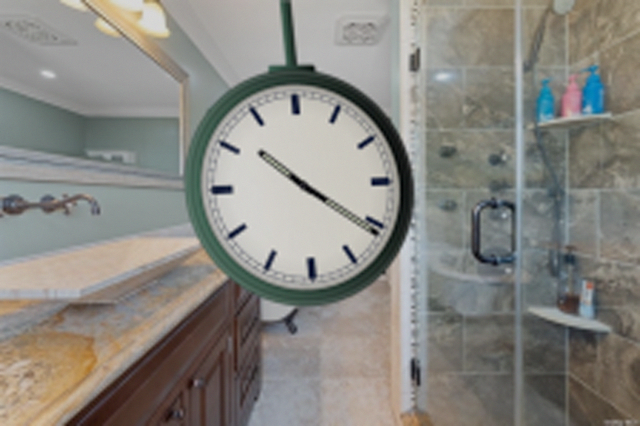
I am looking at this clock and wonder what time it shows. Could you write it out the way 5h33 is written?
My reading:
10h21
